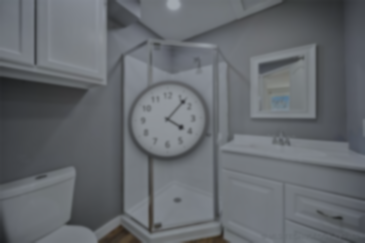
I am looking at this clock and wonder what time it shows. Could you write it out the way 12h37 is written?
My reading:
4h07
